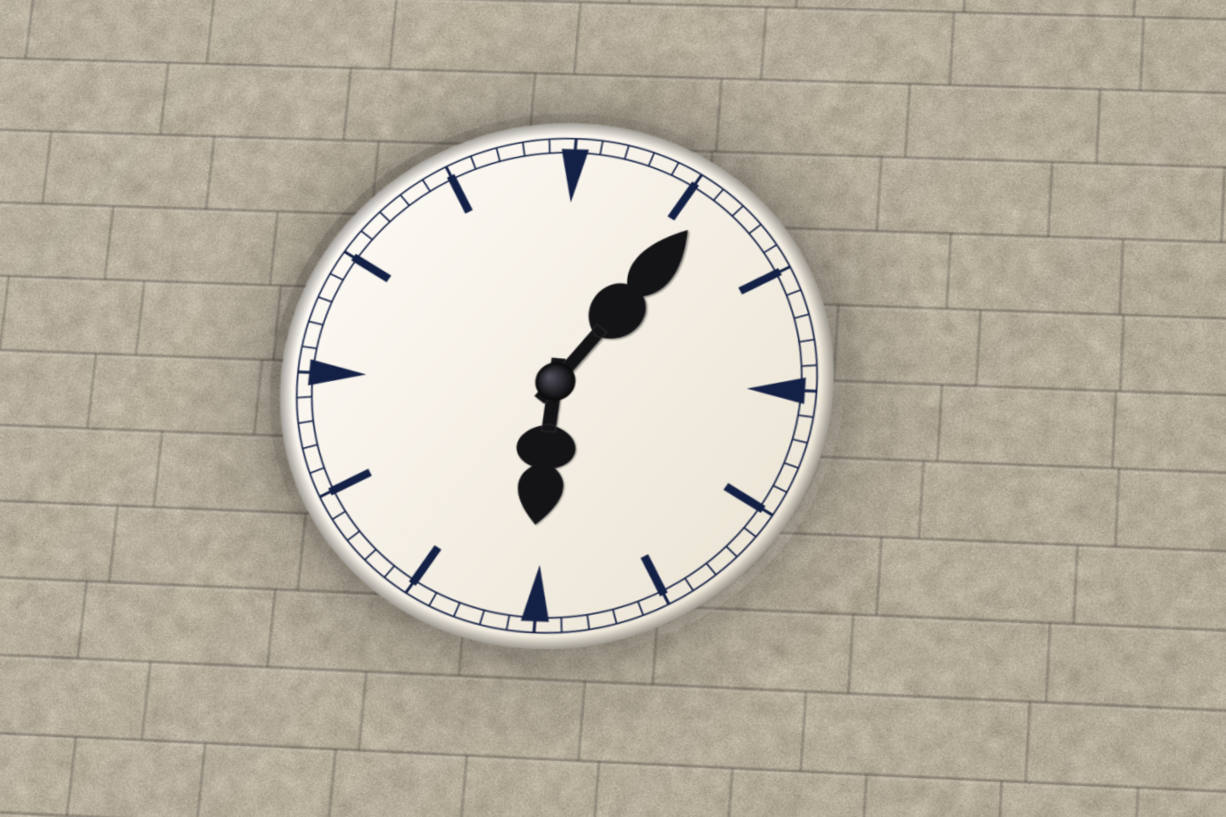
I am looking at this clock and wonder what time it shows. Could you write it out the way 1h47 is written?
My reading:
6h06
